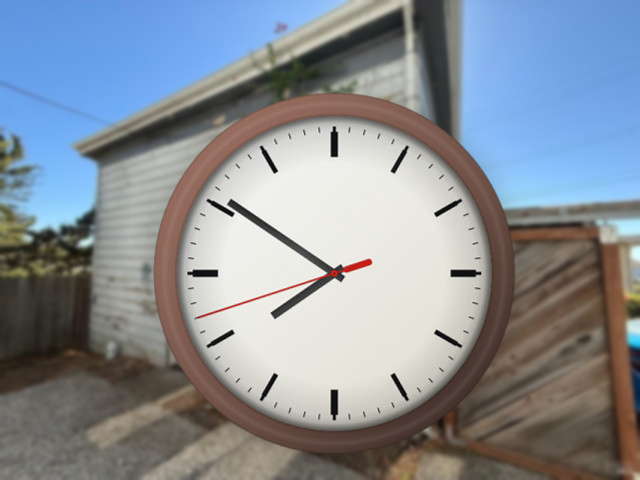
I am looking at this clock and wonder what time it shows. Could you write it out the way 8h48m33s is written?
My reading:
7h50m42s
